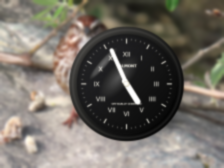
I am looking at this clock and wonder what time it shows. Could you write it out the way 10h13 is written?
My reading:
4h56
